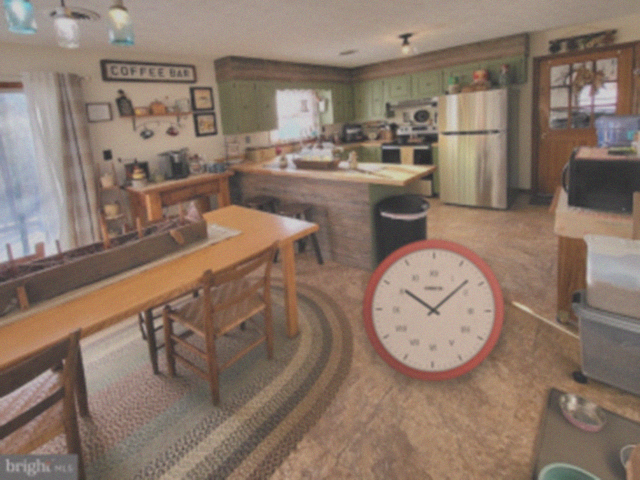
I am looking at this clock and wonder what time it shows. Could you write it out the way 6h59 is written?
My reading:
10h08
